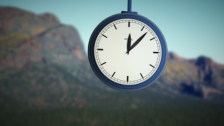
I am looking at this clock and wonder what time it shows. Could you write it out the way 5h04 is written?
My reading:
12h07
